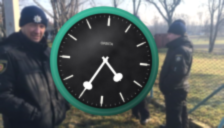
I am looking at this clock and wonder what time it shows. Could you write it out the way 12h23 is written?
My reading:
4h35
